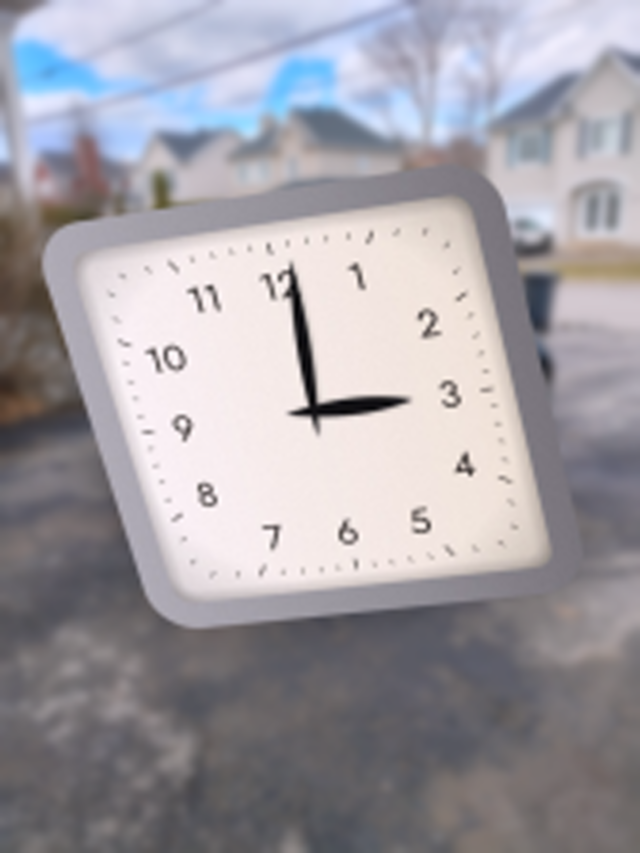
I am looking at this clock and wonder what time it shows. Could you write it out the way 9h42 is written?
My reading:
3h01
